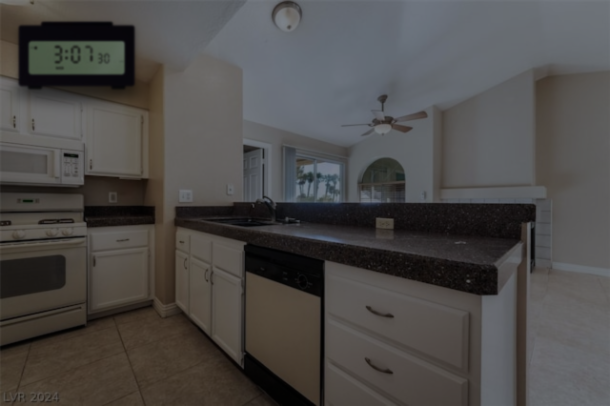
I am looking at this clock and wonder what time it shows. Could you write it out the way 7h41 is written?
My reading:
3h07
